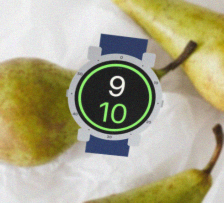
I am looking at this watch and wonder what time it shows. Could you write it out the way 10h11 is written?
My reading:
9h10
